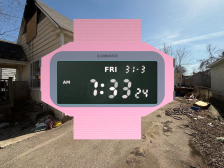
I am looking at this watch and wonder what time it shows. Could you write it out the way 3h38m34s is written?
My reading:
7h33m24s
